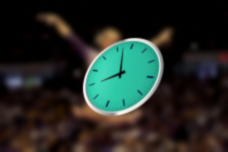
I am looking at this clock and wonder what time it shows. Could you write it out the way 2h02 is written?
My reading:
7h57
